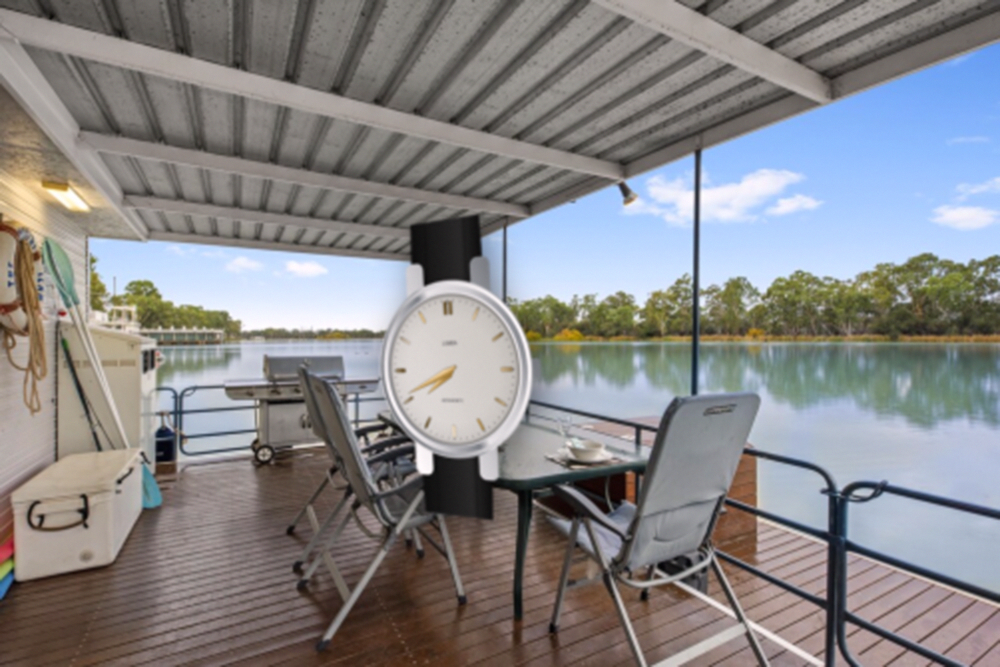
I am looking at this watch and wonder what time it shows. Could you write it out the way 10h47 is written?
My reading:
7h41
